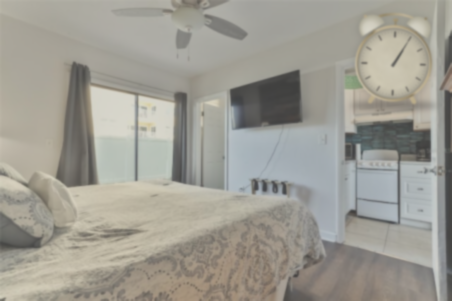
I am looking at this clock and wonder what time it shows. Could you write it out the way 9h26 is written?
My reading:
1h05
